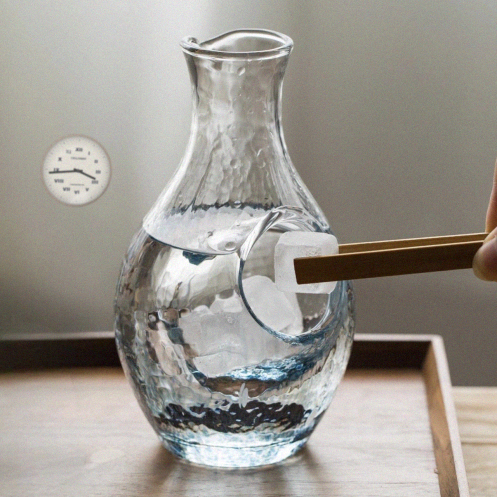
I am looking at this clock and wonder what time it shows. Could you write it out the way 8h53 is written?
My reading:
3h44
